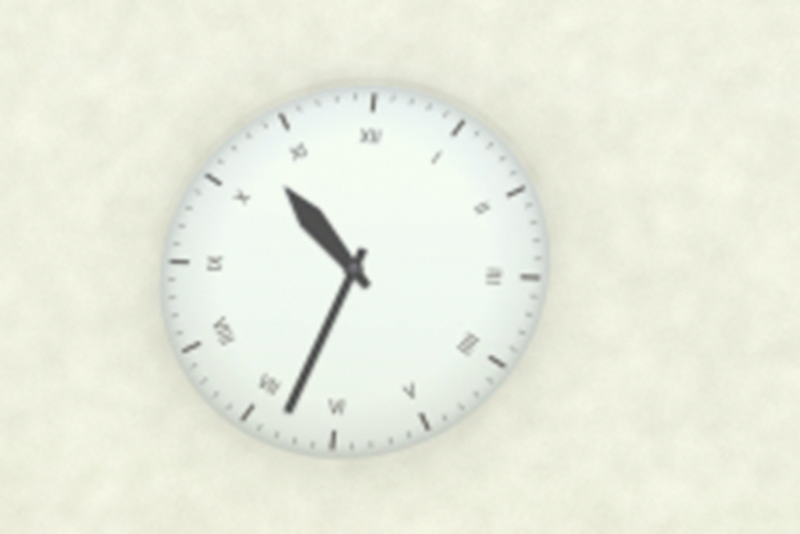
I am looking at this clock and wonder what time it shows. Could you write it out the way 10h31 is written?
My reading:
10h33
